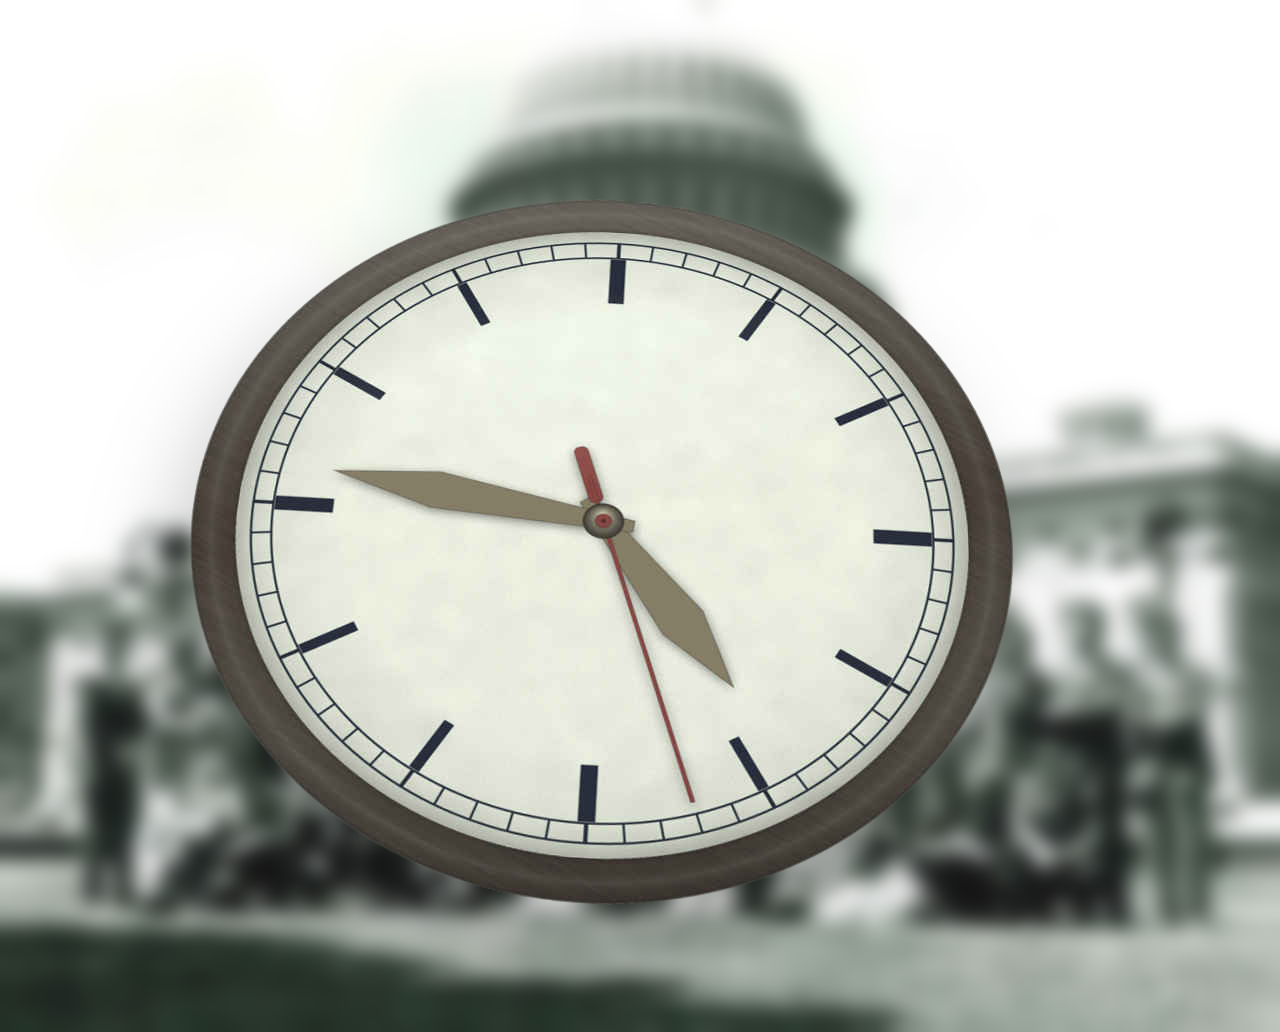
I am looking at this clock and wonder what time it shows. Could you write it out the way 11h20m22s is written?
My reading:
4h46m27s
